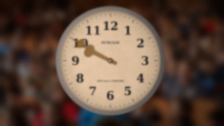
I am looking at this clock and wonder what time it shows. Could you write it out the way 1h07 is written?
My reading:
9h50
